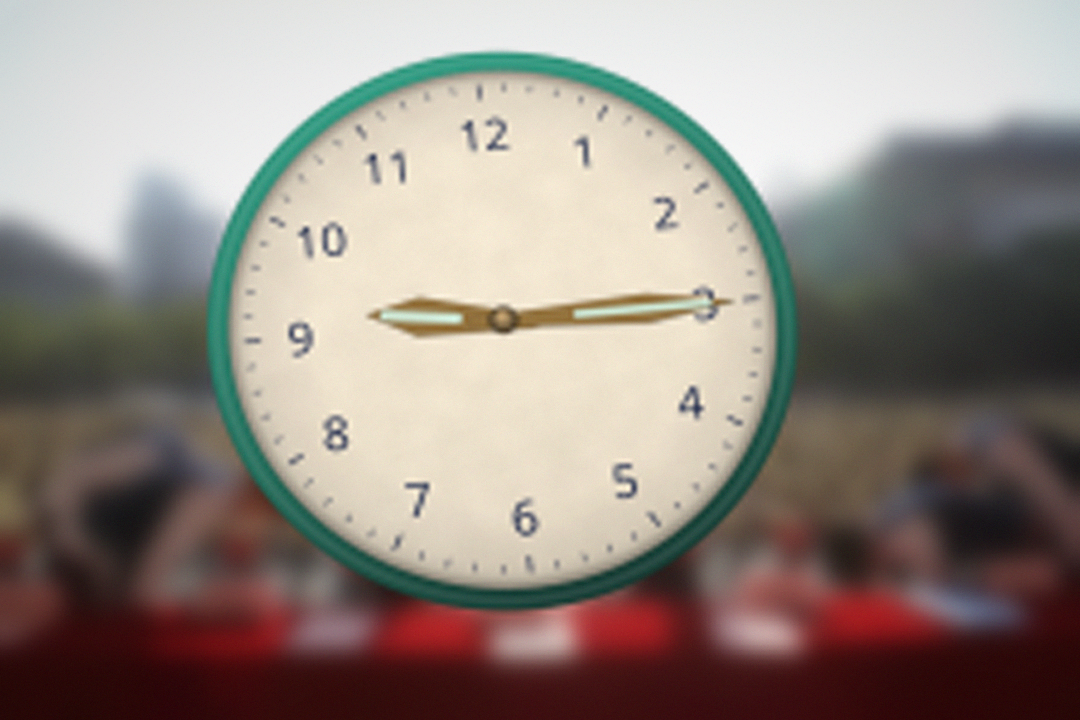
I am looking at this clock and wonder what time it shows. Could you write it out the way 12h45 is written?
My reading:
9h15
